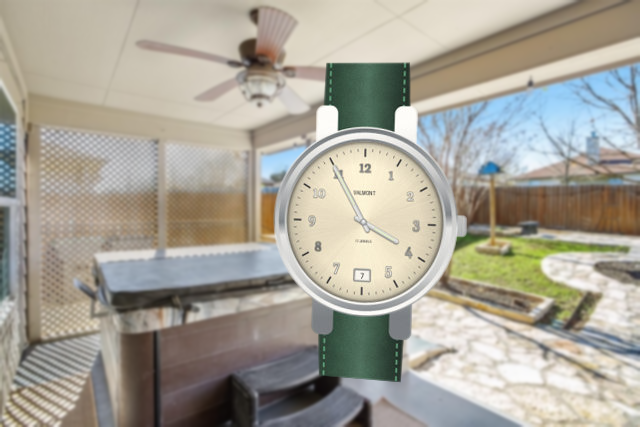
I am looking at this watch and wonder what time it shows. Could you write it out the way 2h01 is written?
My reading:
3h55
